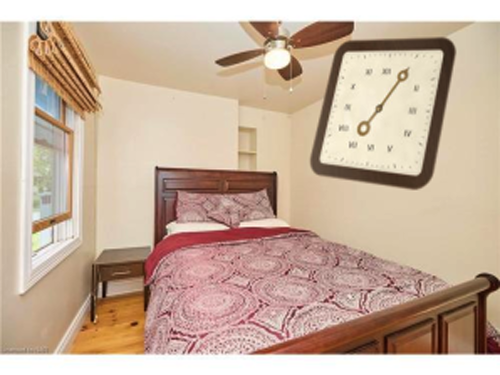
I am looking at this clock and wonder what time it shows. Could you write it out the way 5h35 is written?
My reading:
7h05
